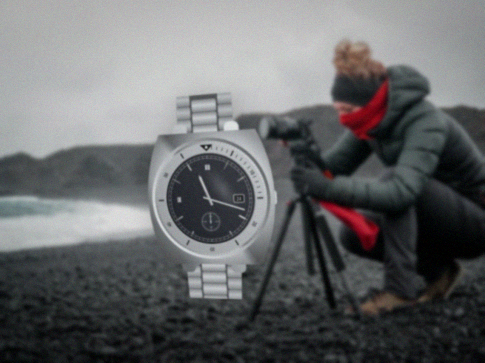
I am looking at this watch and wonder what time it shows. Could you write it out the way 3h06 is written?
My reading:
11h18
